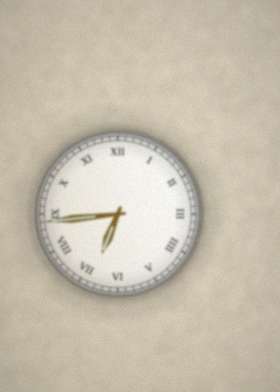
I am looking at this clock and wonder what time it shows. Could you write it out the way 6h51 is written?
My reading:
6h44
